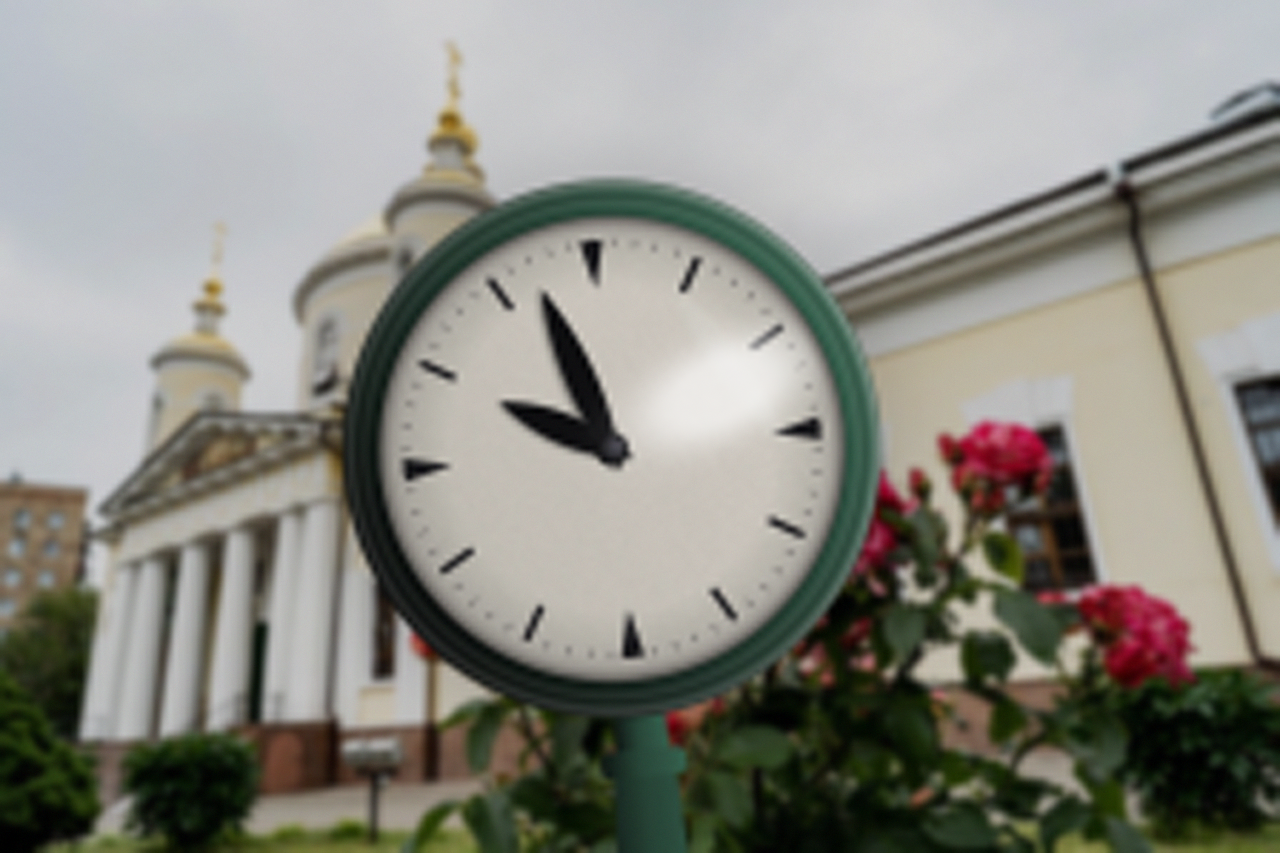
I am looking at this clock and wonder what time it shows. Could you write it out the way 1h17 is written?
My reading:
9h57
